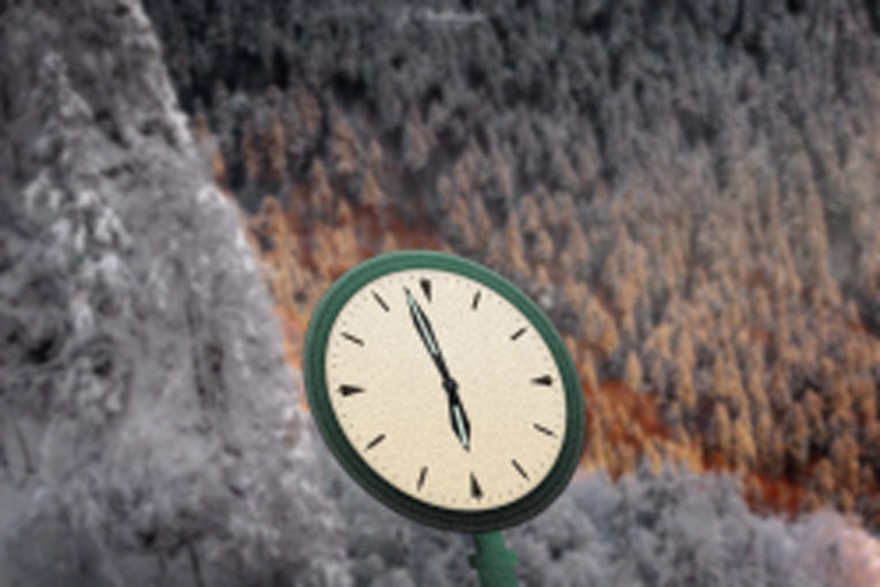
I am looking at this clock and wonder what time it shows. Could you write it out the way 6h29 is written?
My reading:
5h58
